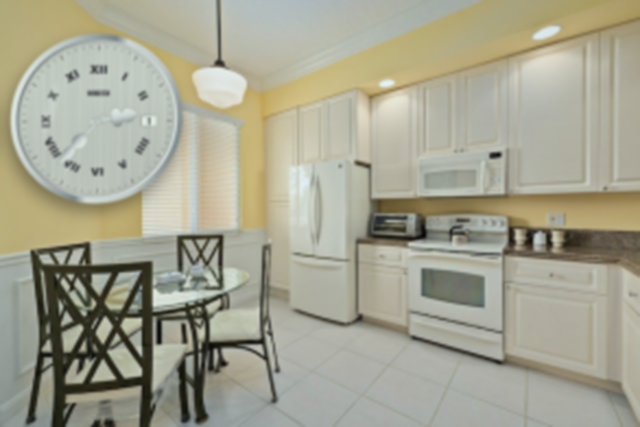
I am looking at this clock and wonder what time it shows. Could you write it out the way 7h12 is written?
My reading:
2h37
